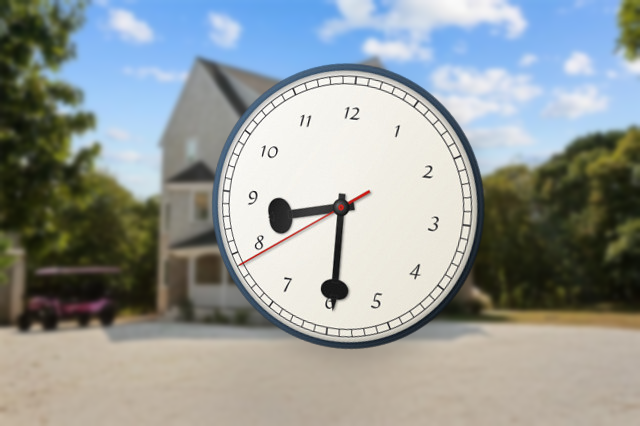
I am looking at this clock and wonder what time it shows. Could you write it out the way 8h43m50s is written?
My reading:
8h29m39s
